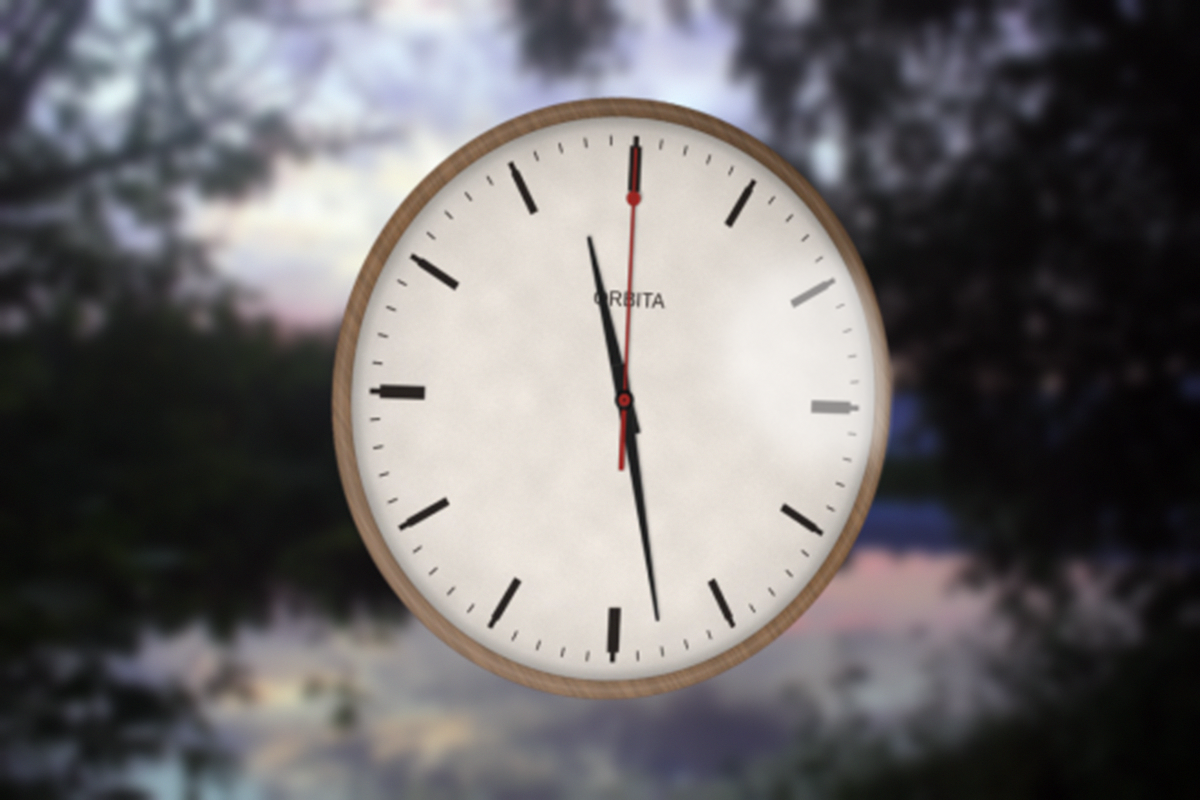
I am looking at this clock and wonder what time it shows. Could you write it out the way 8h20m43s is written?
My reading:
11h28m00s
